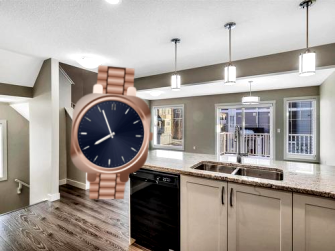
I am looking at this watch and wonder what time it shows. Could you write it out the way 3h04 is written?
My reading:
7h56
